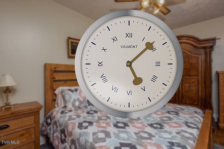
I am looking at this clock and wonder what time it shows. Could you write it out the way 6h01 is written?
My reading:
5h08
